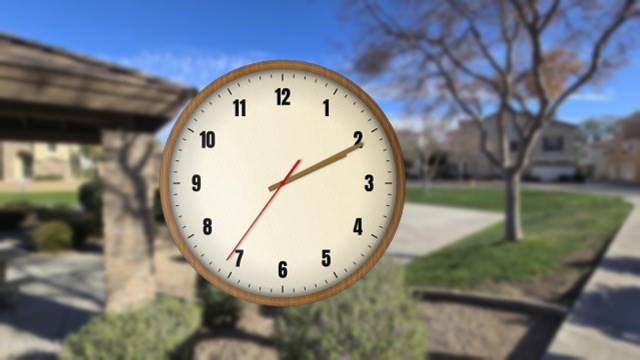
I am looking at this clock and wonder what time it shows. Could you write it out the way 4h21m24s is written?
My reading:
2h10m36s
